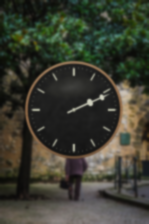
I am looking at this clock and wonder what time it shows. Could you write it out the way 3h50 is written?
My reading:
2h11
